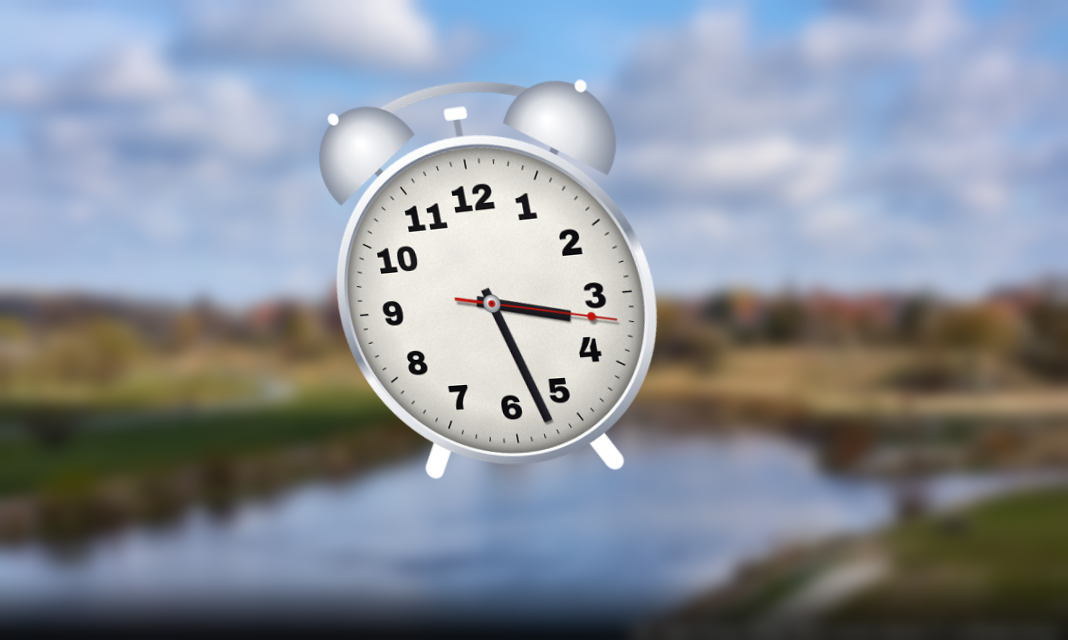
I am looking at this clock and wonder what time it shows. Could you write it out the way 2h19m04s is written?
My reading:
3h27m17s
